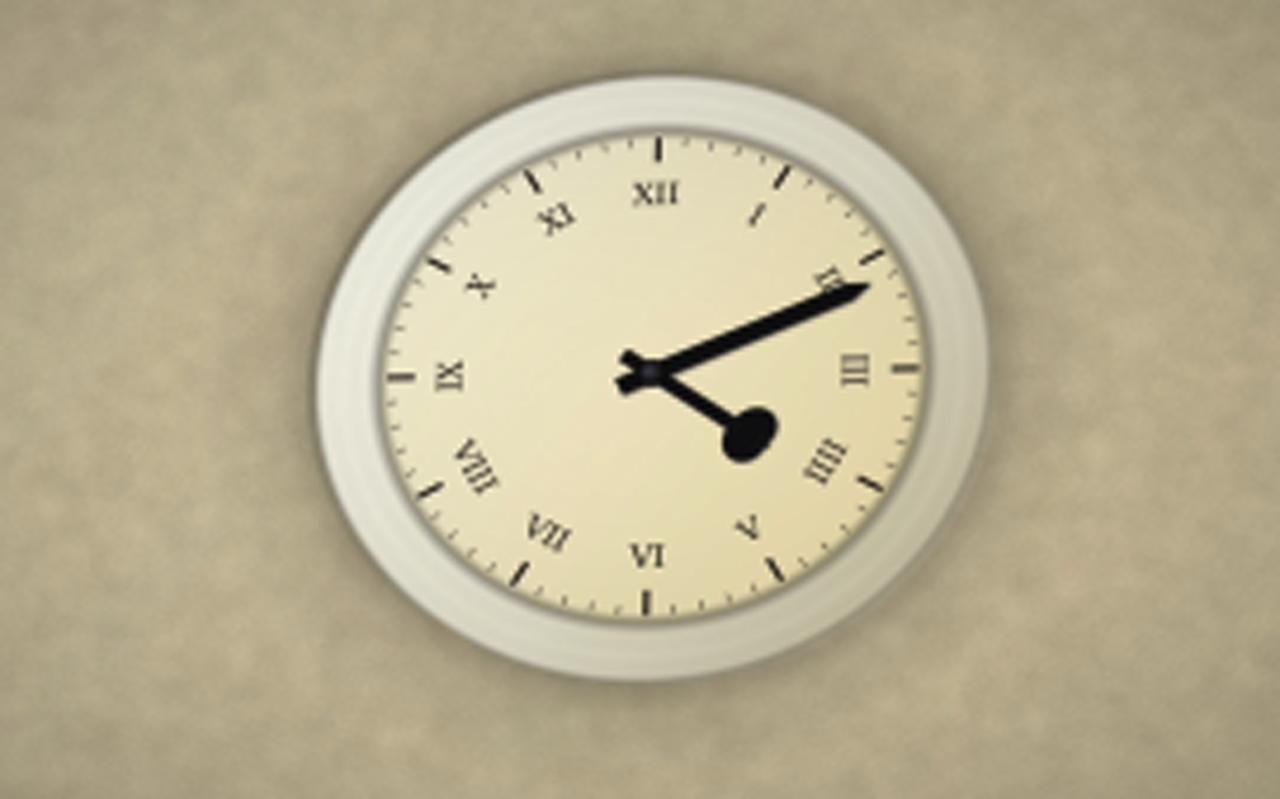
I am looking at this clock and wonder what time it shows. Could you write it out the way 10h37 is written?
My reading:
4h11
